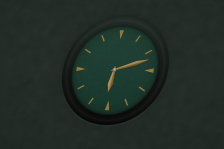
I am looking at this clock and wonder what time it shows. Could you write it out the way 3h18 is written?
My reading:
6h12
